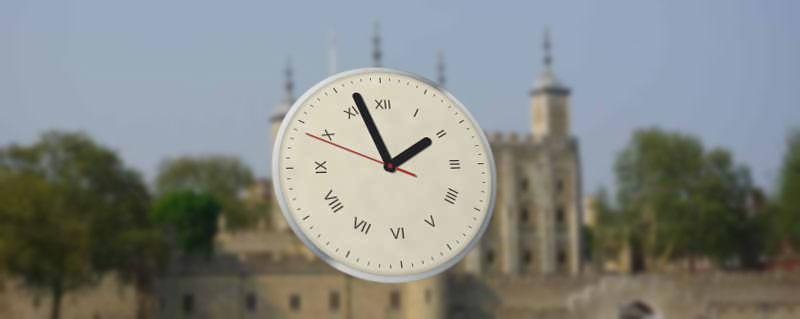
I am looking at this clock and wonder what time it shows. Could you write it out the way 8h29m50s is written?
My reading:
1h56m49s
